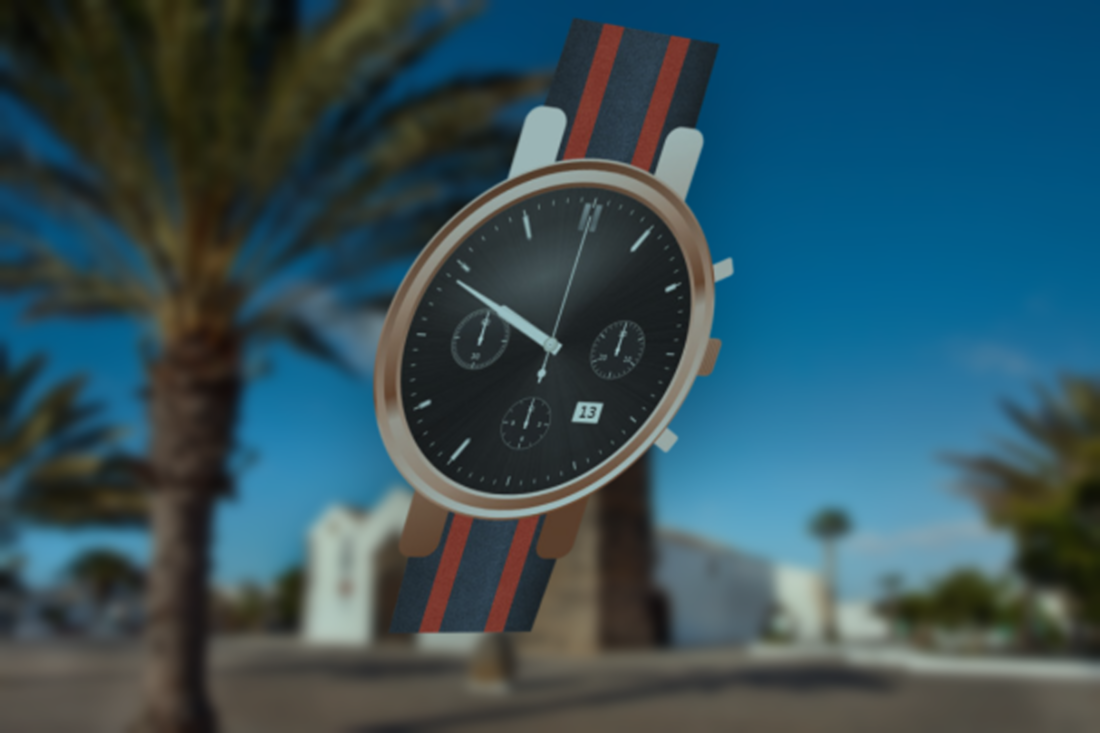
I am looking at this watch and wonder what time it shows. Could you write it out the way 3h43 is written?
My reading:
9h49
